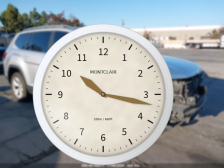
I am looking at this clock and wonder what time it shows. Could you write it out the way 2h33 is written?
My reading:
10h17
